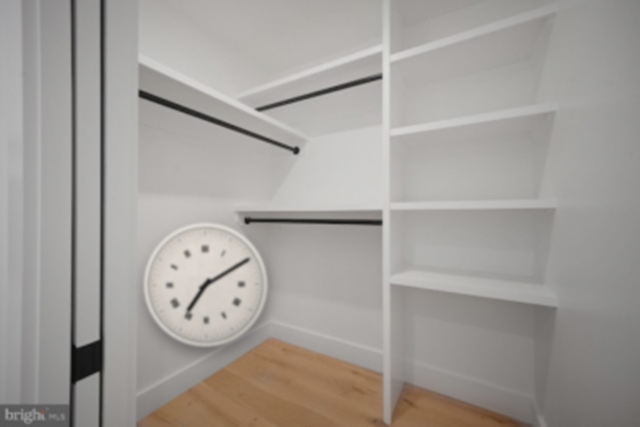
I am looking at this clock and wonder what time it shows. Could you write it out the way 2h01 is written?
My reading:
7h10
